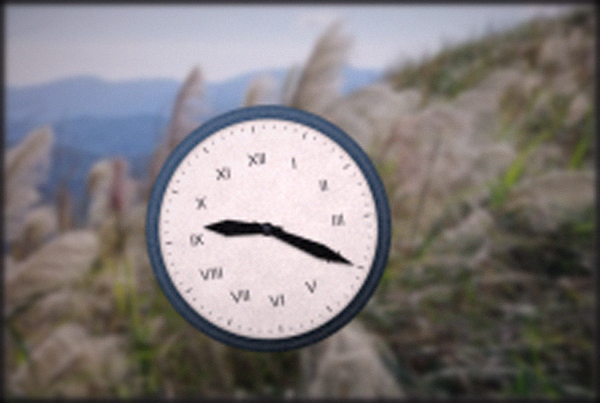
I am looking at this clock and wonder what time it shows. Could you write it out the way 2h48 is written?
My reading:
9h20
